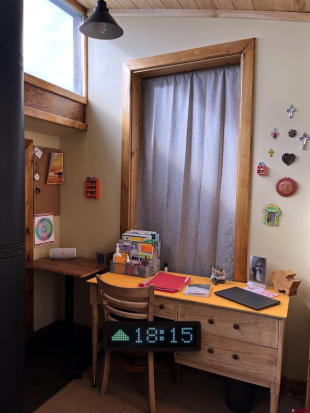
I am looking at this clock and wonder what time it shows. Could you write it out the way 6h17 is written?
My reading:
18h15
